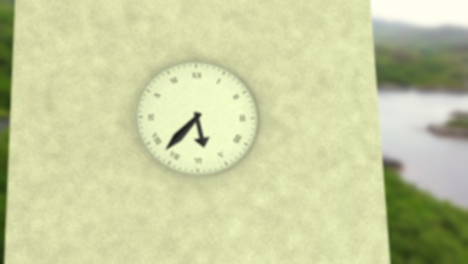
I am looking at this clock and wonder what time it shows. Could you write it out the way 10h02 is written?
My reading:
5h37
